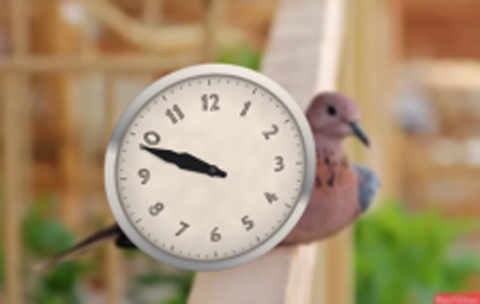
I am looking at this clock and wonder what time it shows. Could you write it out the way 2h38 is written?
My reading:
9h49
